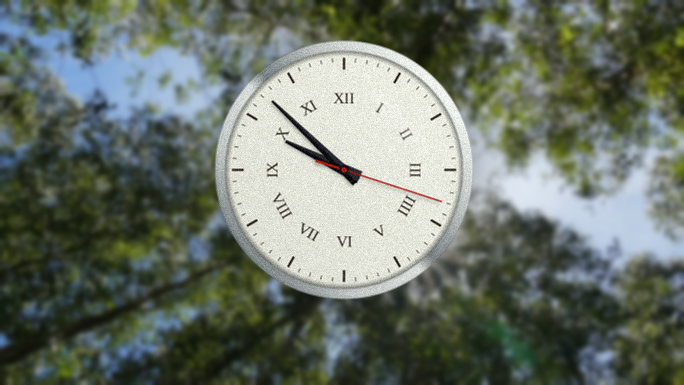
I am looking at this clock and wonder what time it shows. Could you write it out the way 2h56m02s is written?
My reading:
9h52m18s
